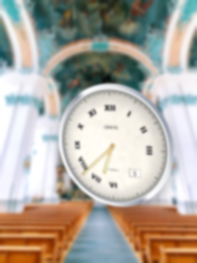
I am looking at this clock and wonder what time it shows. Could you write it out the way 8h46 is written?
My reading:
6h38
